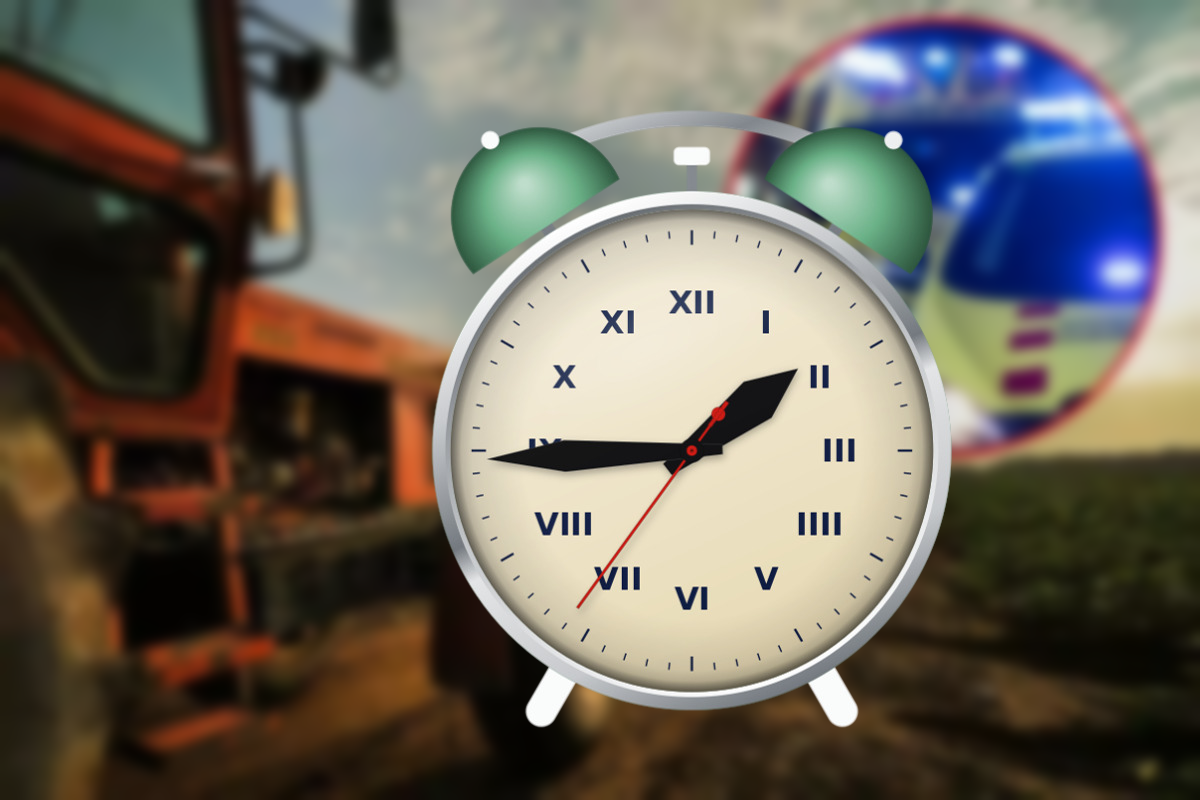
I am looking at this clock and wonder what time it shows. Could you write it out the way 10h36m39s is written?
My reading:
1h44m36s
